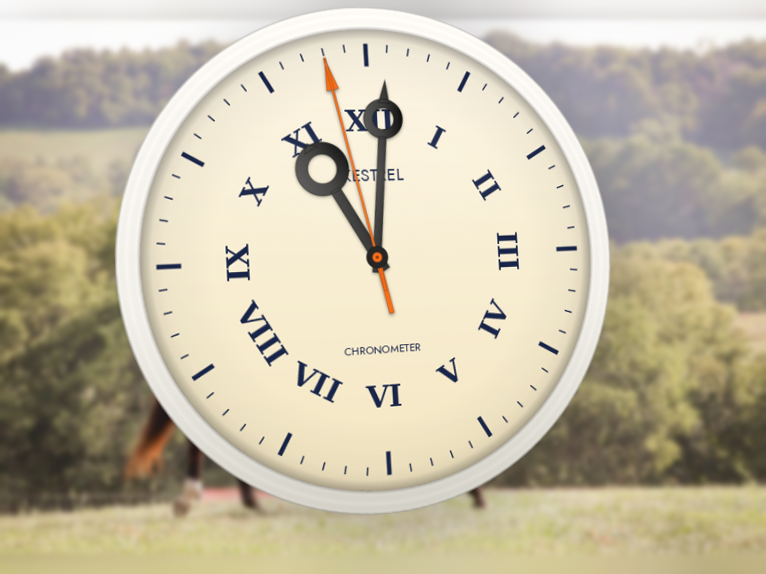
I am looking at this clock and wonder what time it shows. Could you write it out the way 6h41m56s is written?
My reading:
11h00m58s
